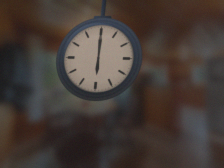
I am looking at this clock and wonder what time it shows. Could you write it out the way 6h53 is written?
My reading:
6h00
